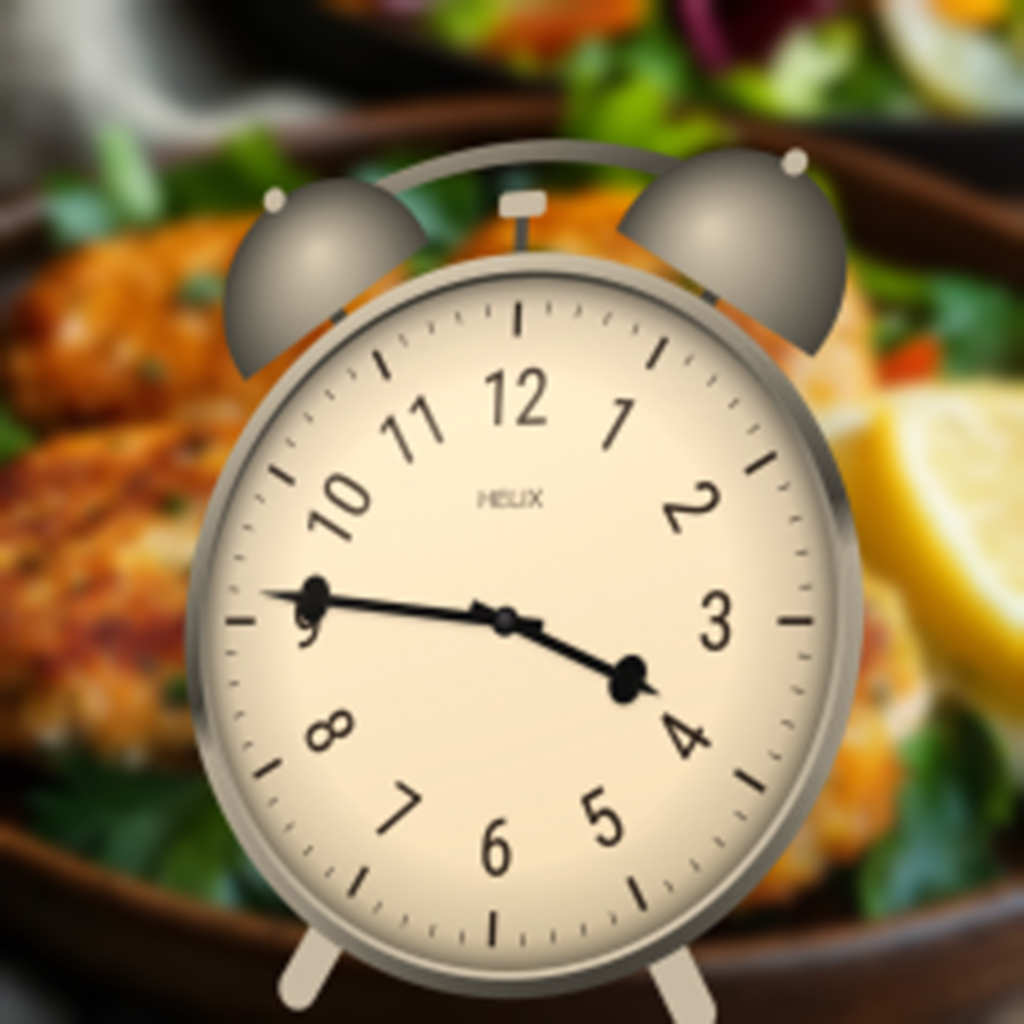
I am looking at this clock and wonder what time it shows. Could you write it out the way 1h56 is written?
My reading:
3h46
